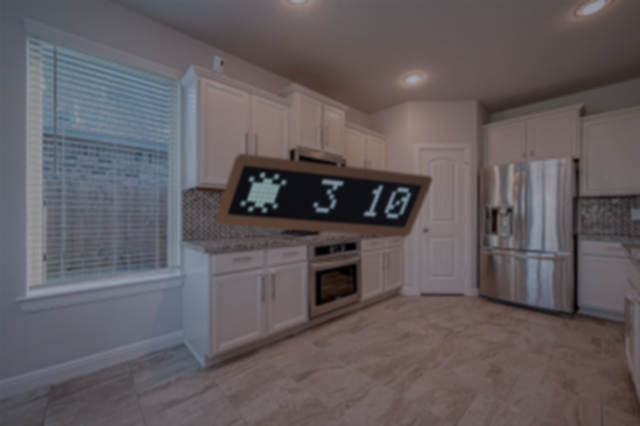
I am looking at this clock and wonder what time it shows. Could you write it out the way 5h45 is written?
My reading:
3h10
